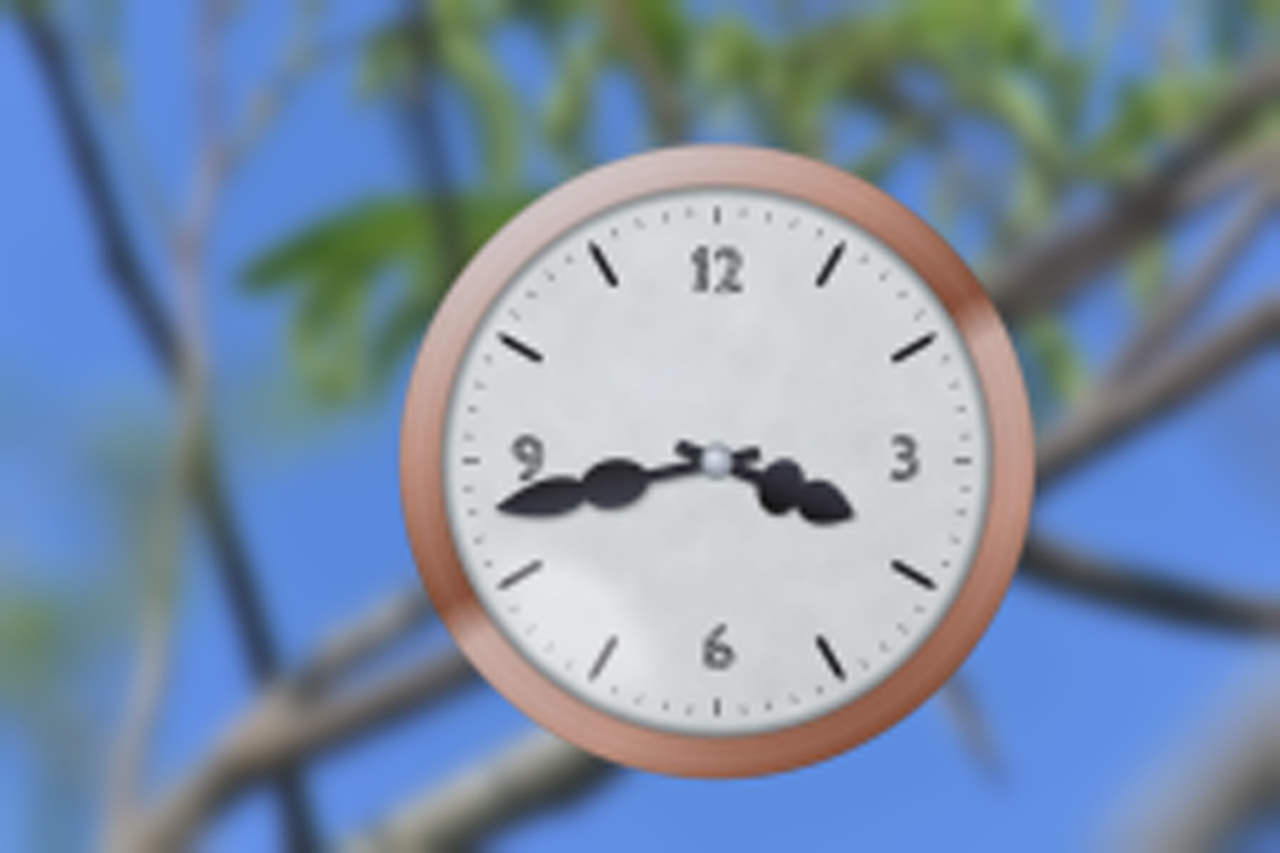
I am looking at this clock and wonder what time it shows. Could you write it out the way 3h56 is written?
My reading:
3h43
